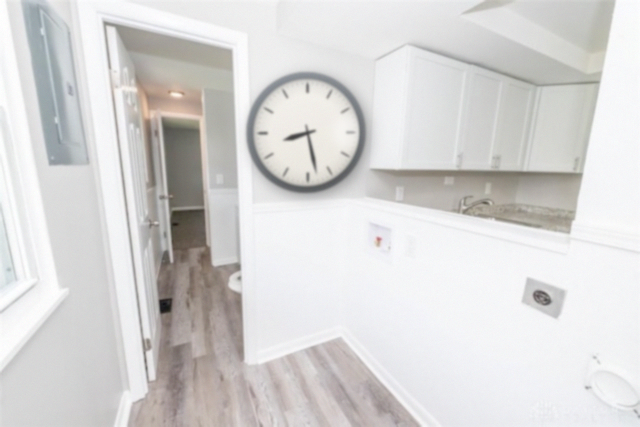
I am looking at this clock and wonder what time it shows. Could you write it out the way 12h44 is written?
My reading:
8h28
